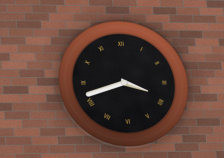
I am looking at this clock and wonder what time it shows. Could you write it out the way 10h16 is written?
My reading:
3h42
